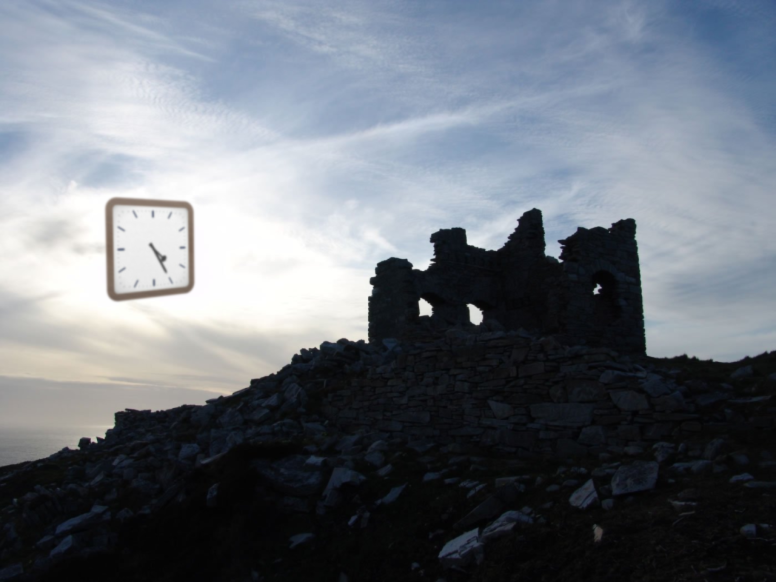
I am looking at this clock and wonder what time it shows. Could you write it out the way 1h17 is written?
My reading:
4h25
